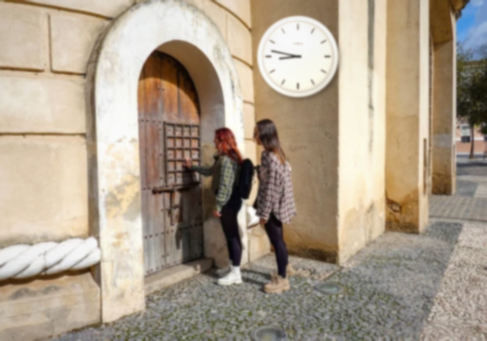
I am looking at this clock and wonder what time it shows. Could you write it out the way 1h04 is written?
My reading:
8h47
